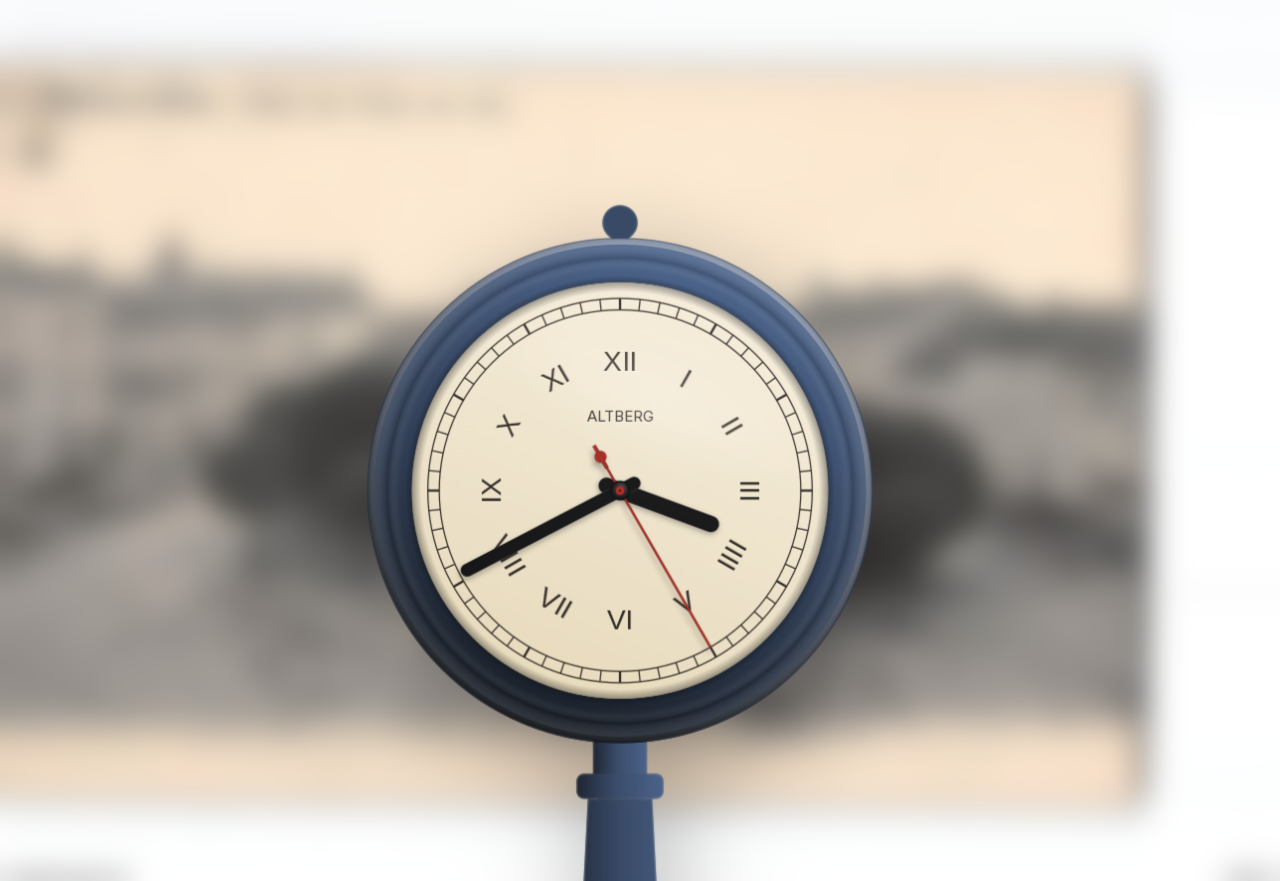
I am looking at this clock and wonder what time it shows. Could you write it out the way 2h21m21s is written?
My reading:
3h40m25s
